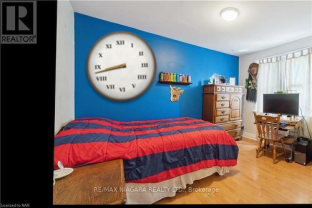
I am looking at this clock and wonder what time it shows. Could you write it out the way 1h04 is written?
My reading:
8h43
